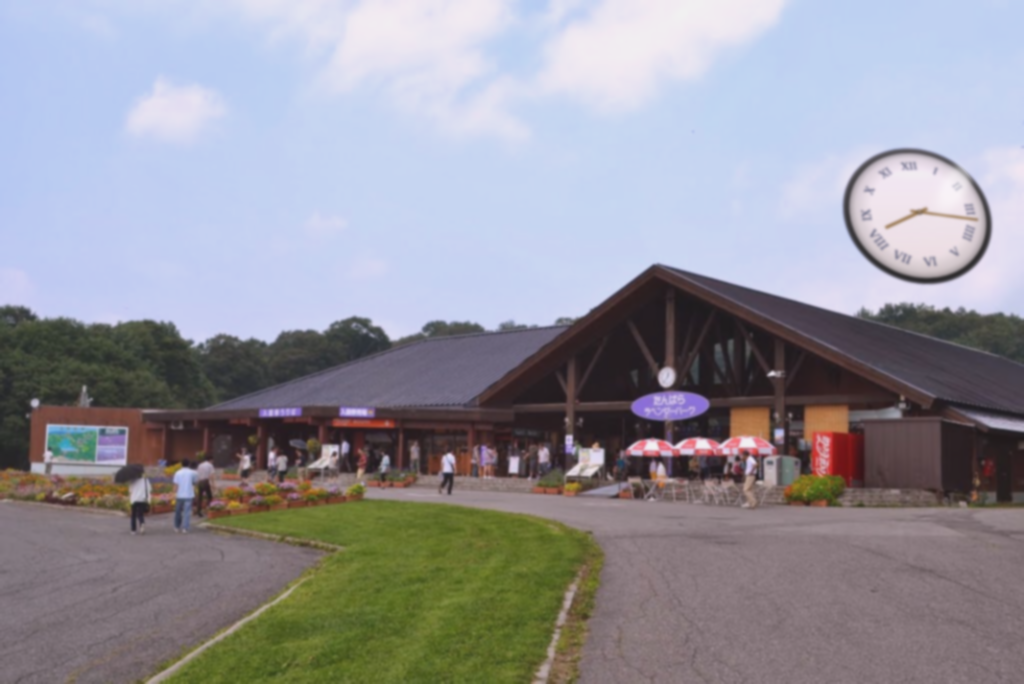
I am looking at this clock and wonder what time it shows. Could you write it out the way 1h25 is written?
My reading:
8h17
